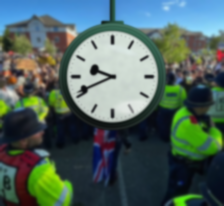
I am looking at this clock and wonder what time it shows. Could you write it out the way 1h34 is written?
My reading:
9h41
